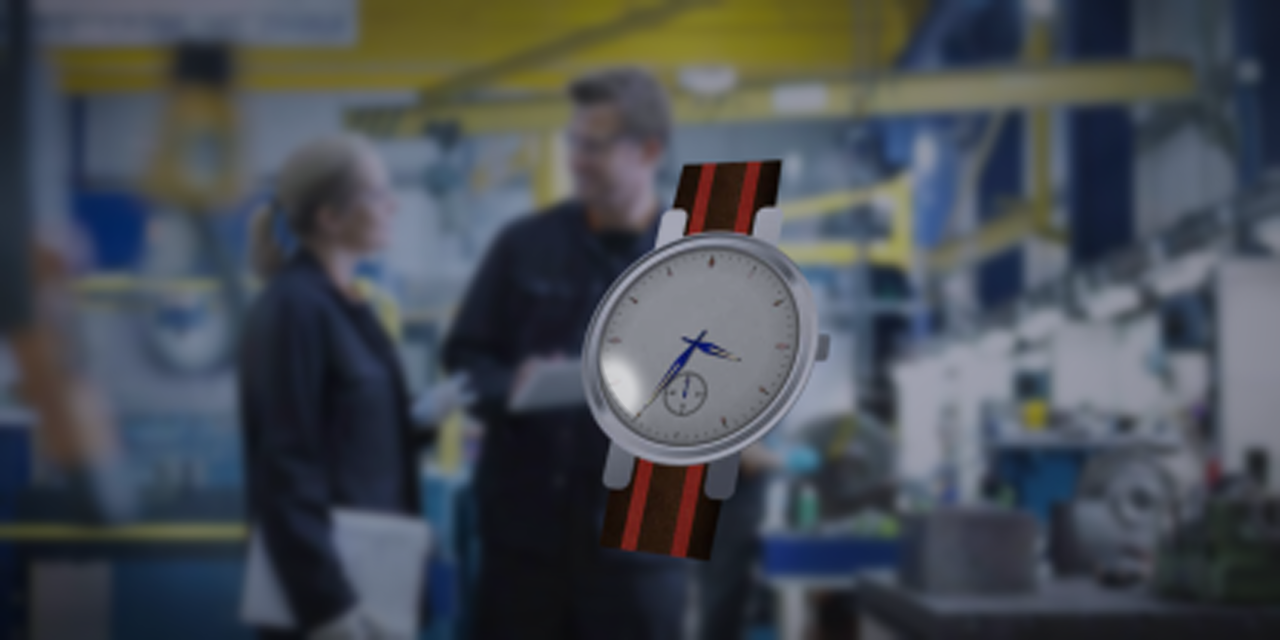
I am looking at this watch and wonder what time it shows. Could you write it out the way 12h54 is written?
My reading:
3h35
